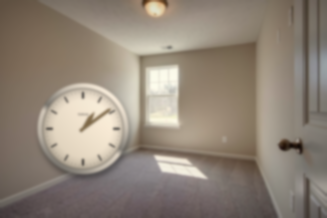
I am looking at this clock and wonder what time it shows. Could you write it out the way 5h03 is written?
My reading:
1h09
